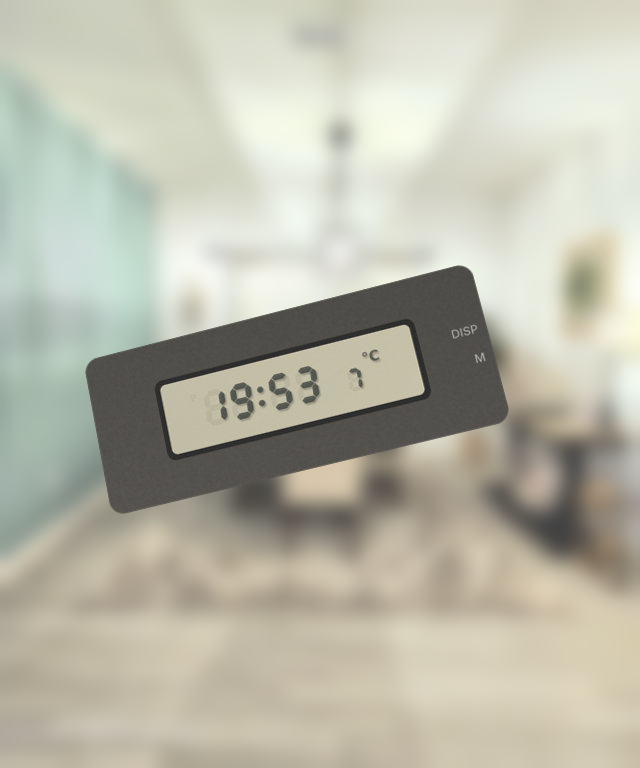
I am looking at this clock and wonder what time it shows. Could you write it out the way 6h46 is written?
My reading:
19h53
